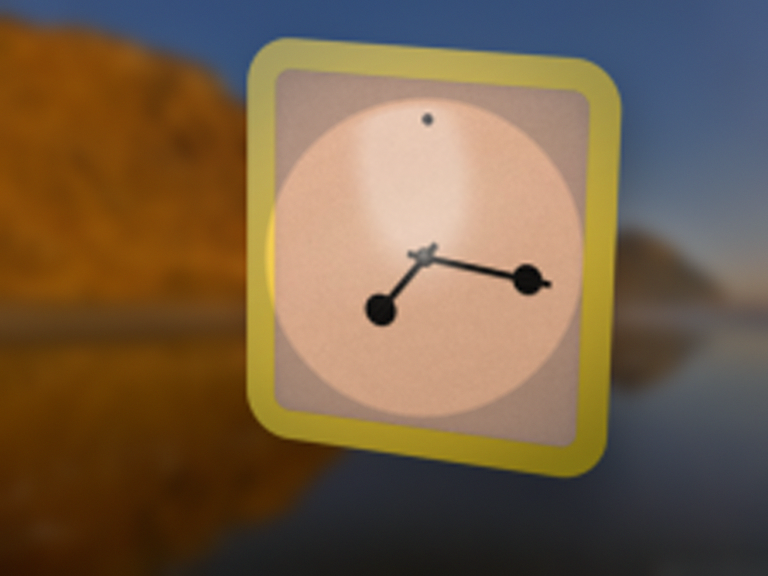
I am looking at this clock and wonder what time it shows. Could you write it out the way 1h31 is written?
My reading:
7h16
